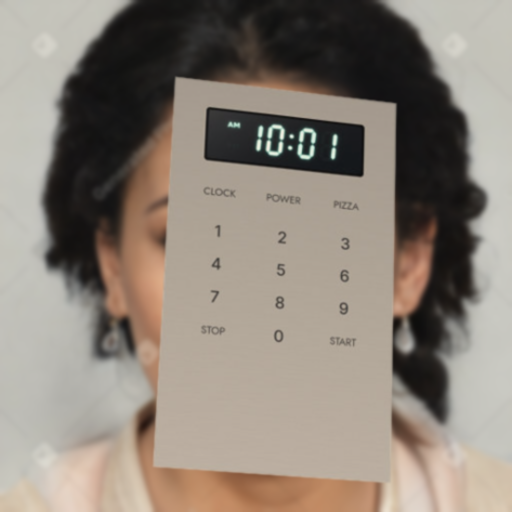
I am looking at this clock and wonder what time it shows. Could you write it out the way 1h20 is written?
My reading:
10h01
